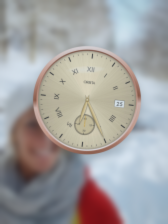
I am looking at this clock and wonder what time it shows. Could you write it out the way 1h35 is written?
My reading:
6h25
